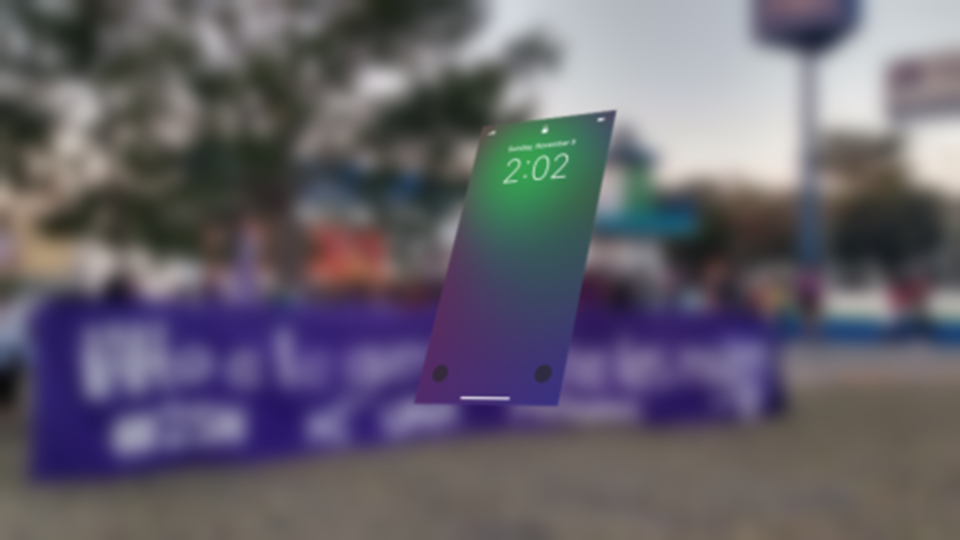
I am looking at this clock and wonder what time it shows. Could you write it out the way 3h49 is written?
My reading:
2h02
